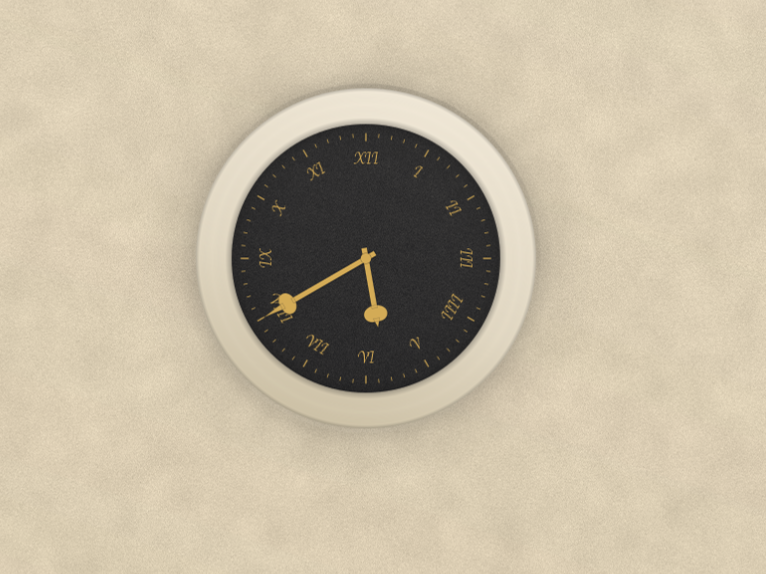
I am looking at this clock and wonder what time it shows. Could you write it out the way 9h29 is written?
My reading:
5h40
